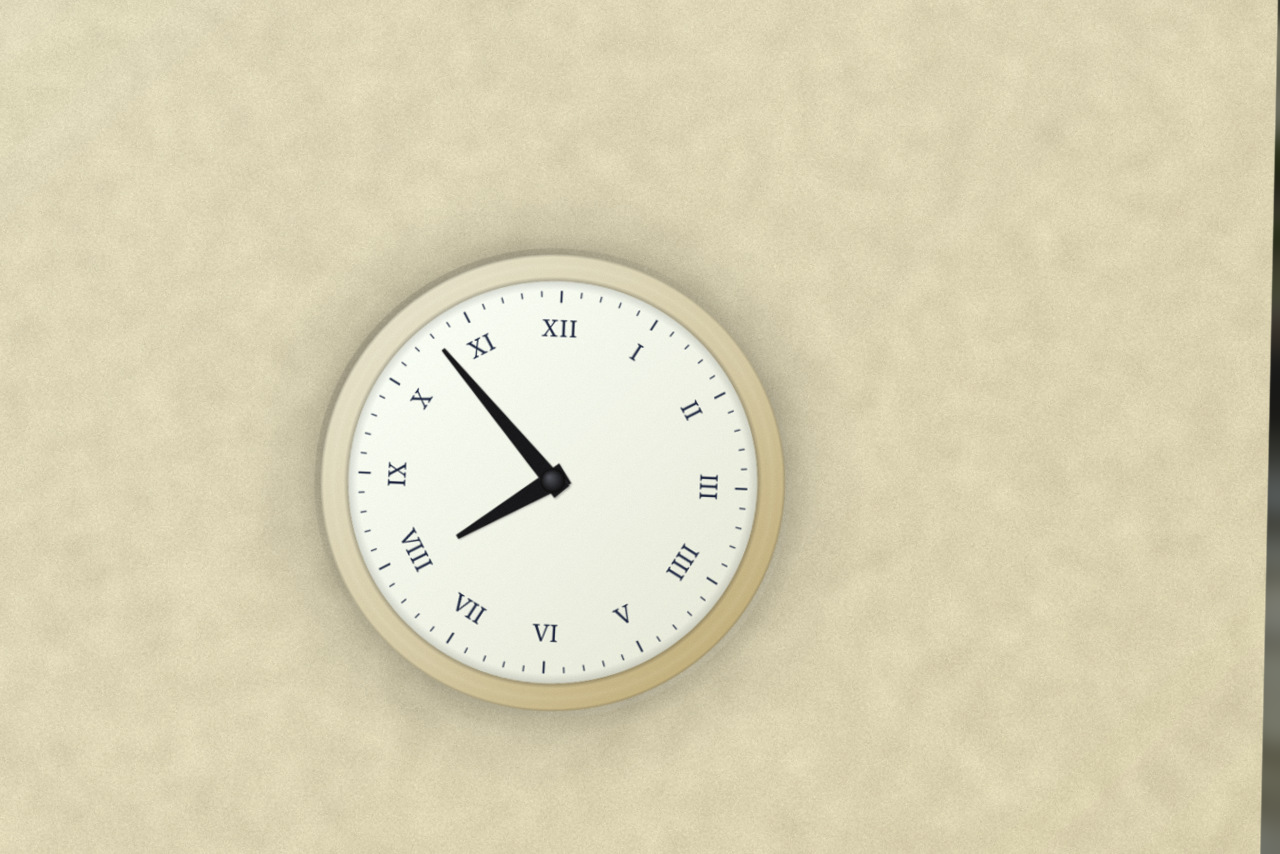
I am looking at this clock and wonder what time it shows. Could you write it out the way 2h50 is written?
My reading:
7h53
